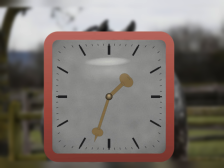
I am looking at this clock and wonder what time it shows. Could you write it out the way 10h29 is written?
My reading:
1h33
